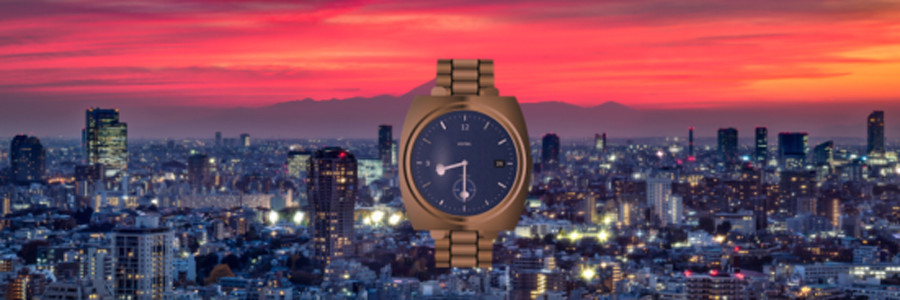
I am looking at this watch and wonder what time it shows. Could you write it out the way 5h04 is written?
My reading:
8h30
